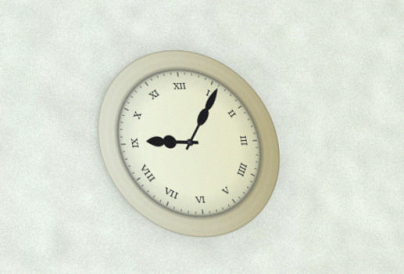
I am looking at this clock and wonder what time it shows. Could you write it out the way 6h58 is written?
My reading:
9h06
